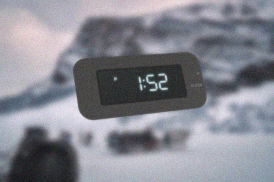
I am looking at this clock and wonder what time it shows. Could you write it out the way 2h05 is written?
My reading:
1h52
